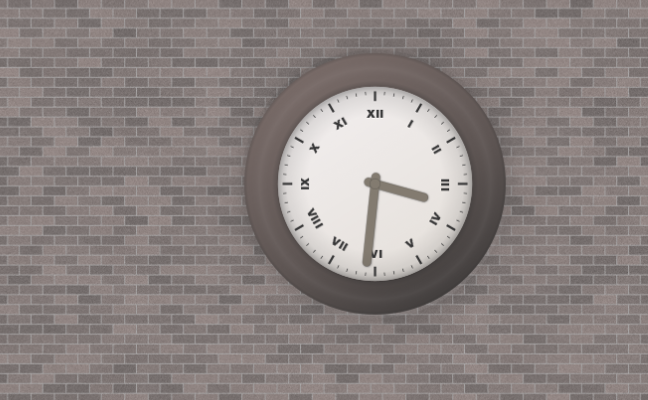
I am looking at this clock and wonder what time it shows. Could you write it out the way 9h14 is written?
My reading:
3h31
